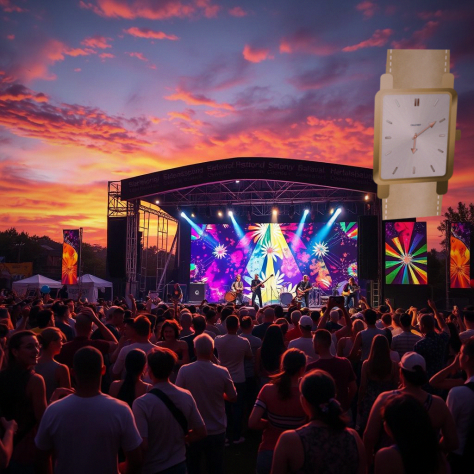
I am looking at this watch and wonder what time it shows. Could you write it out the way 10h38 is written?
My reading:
6h09
